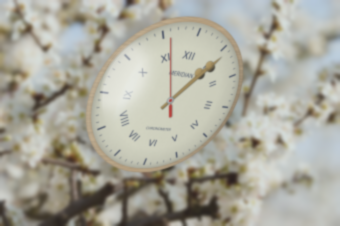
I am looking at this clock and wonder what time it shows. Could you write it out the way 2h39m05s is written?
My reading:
1h05m56s
